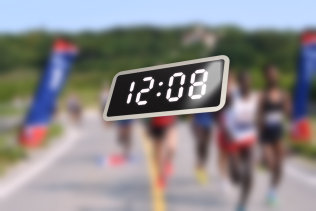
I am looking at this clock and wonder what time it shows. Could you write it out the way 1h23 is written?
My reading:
12h08
